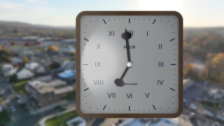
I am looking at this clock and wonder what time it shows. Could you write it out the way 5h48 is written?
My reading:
6h59
